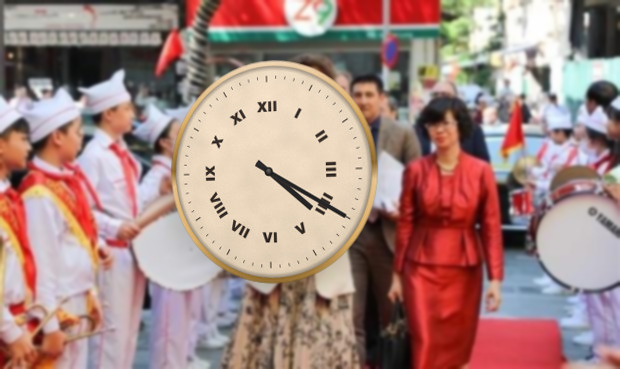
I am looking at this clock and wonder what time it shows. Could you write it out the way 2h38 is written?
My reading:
4h20
